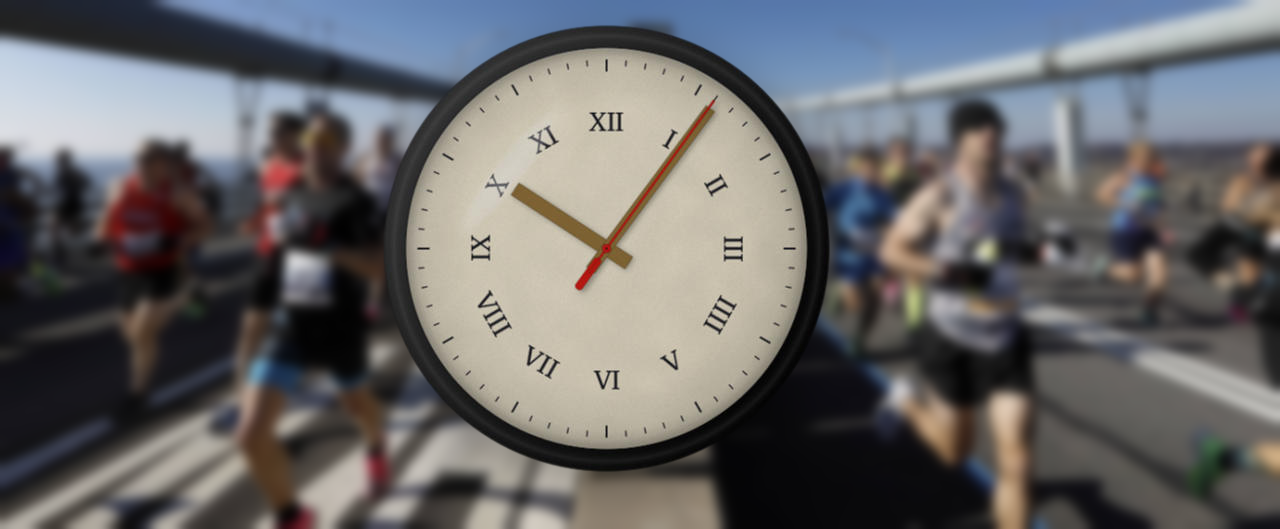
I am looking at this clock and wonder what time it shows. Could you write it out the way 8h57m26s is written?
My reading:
10h06m06s
